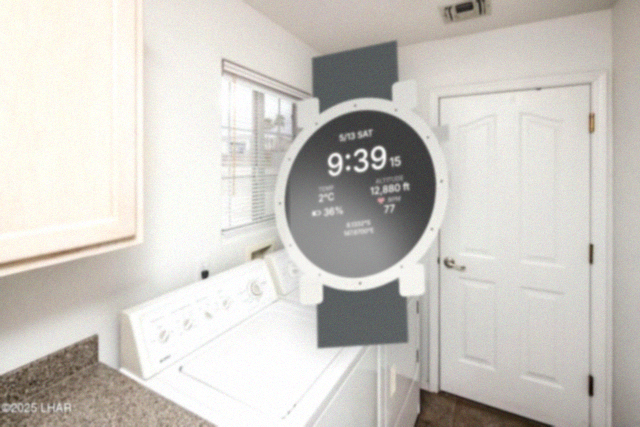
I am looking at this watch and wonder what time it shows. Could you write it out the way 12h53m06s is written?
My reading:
9h39m15s
